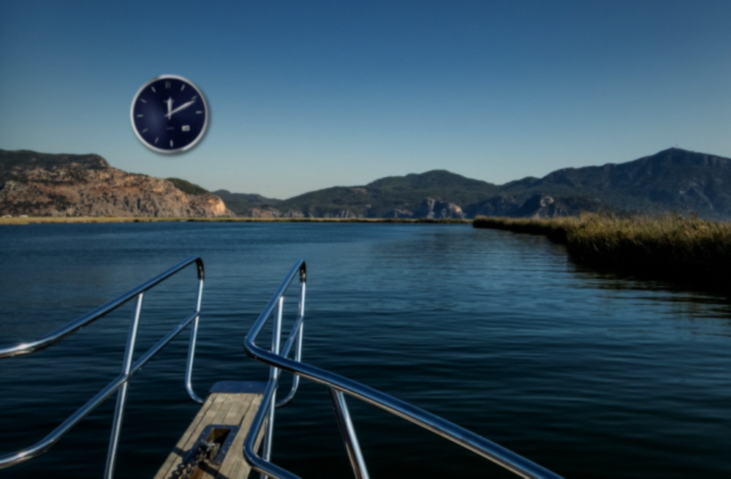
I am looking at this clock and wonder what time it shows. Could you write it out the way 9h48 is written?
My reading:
12h11
